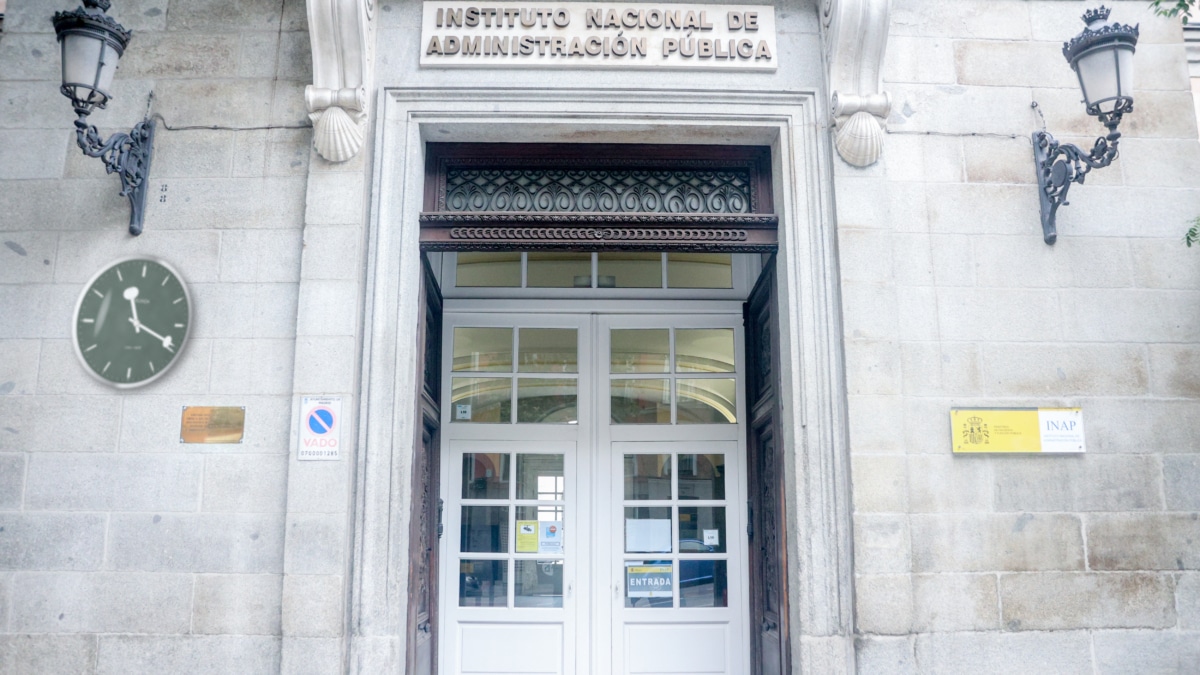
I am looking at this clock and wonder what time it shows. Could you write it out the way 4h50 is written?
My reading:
11h19
